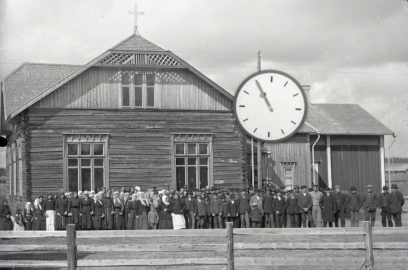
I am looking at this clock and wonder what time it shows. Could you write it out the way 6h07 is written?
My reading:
10h55
